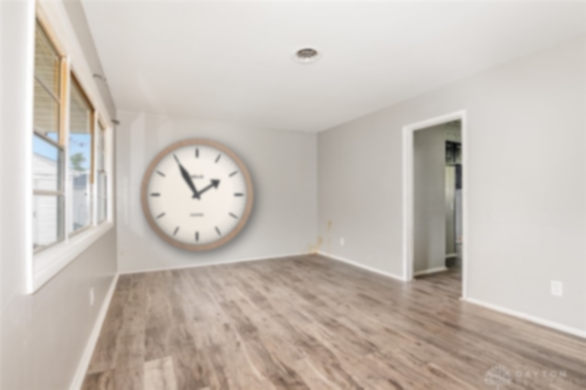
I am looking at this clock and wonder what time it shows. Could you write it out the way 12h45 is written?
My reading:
1h55
